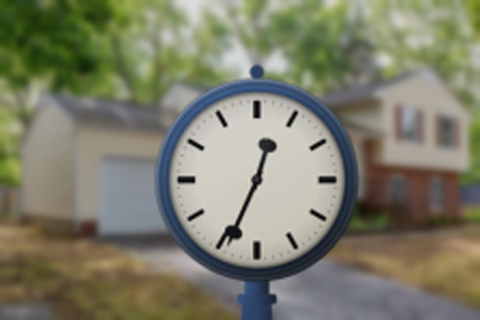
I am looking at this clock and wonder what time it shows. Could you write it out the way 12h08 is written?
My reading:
12h34
